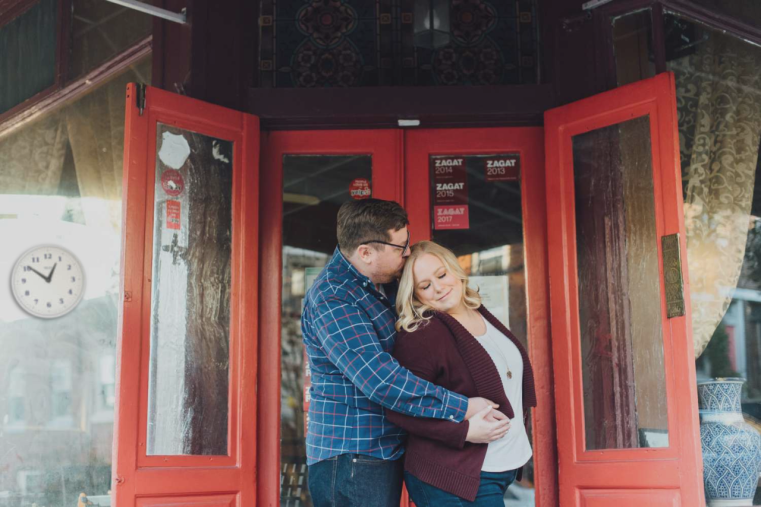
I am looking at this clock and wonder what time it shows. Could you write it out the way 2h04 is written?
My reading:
12h51
